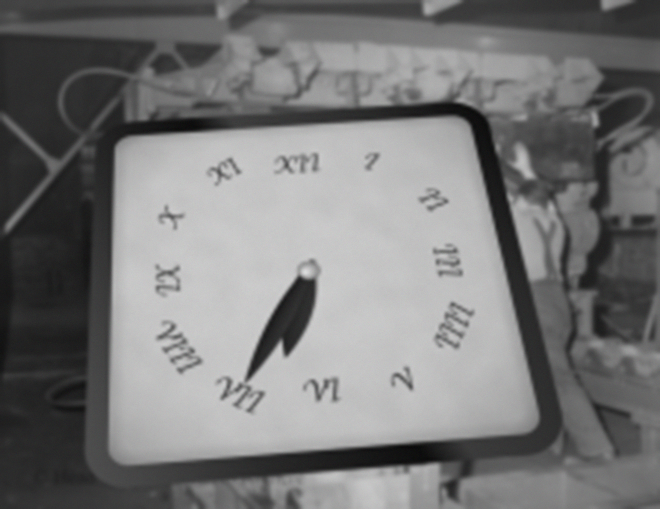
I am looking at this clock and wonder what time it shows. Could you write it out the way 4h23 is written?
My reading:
6h35
